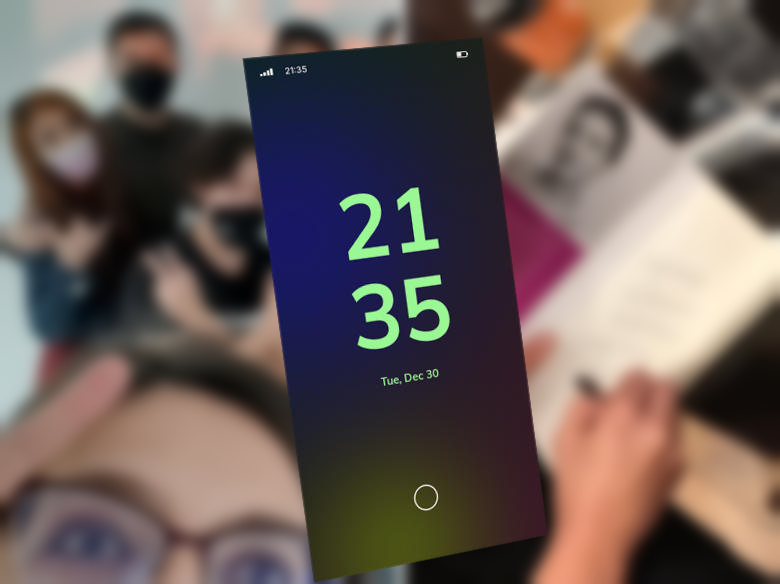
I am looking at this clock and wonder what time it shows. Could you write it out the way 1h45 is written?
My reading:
21h35
